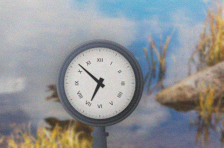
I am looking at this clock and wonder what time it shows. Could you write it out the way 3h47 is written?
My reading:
6h52
